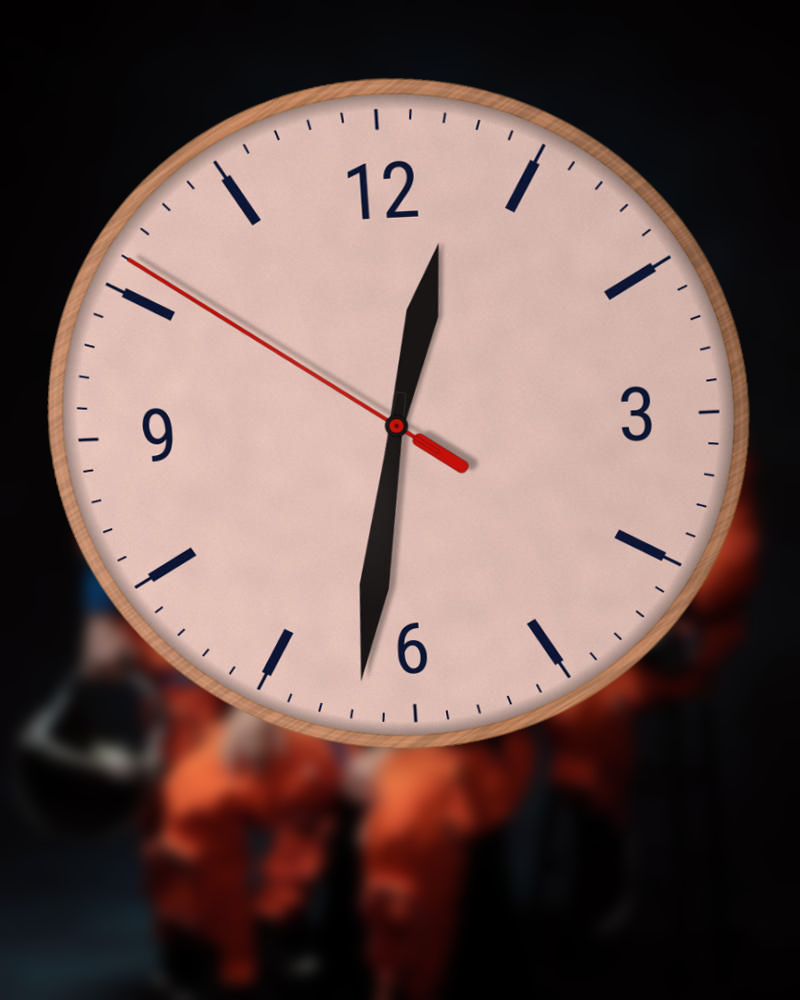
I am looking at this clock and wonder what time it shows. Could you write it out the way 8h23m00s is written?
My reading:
12h31m51s
